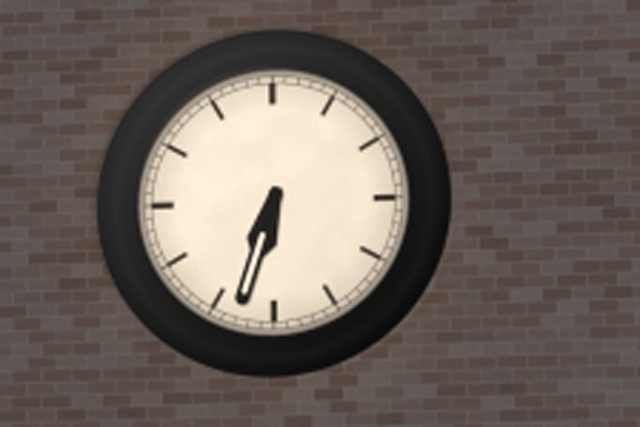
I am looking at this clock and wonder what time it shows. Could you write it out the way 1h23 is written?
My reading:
6h33
